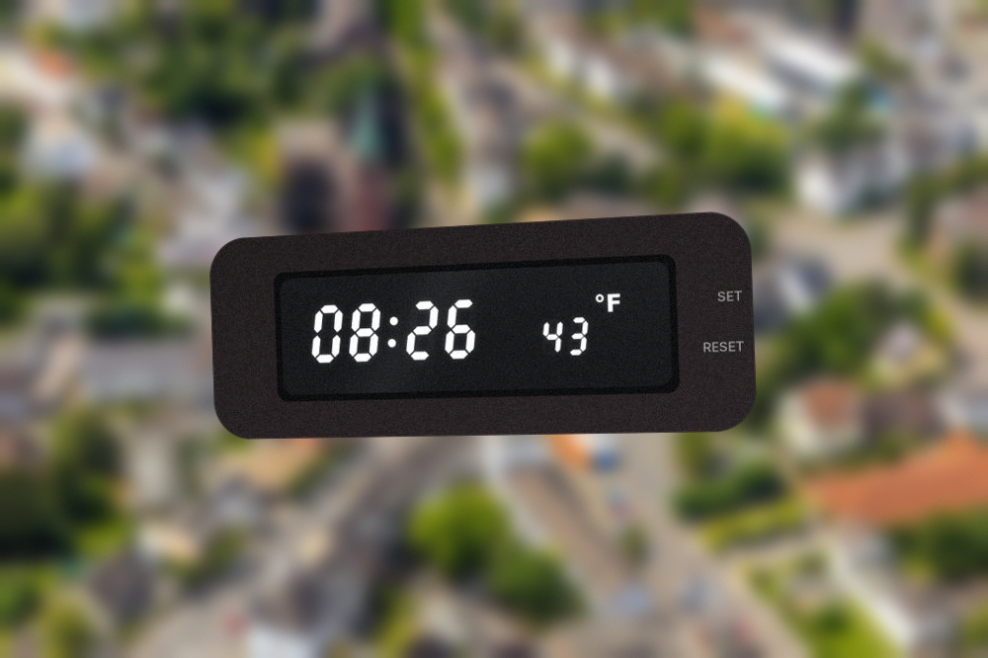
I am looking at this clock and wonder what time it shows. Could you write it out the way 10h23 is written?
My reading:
8h26
